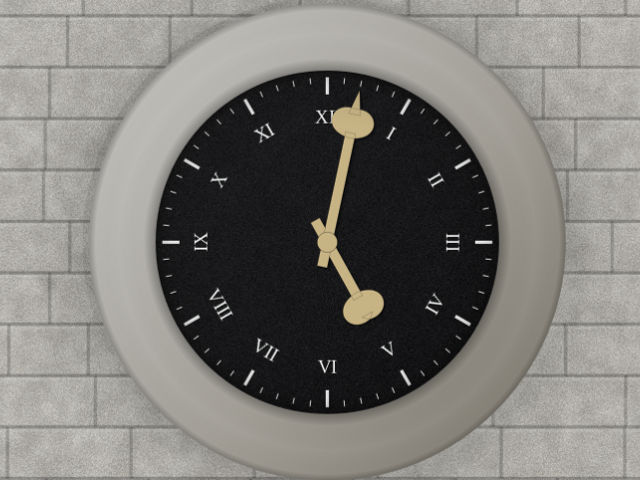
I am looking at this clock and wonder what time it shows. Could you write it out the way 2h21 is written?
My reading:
5h02
